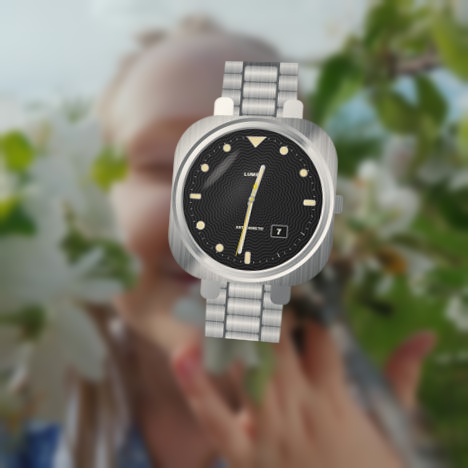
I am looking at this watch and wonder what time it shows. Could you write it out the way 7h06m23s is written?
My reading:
12h31m32s
